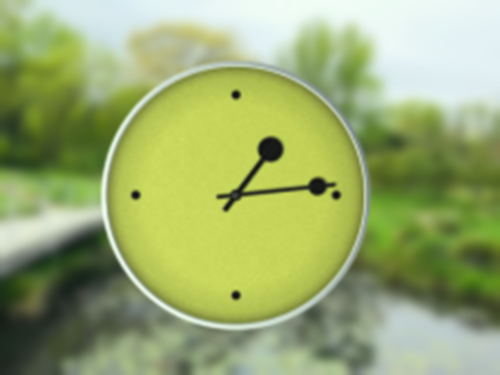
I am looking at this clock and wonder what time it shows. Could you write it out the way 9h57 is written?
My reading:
1h14
